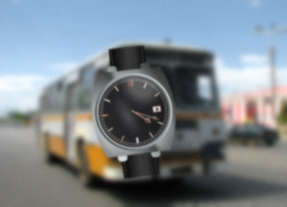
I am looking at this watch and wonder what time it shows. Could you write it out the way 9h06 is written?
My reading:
4h19
